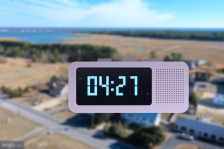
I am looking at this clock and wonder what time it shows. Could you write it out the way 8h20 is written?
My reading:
4h27
